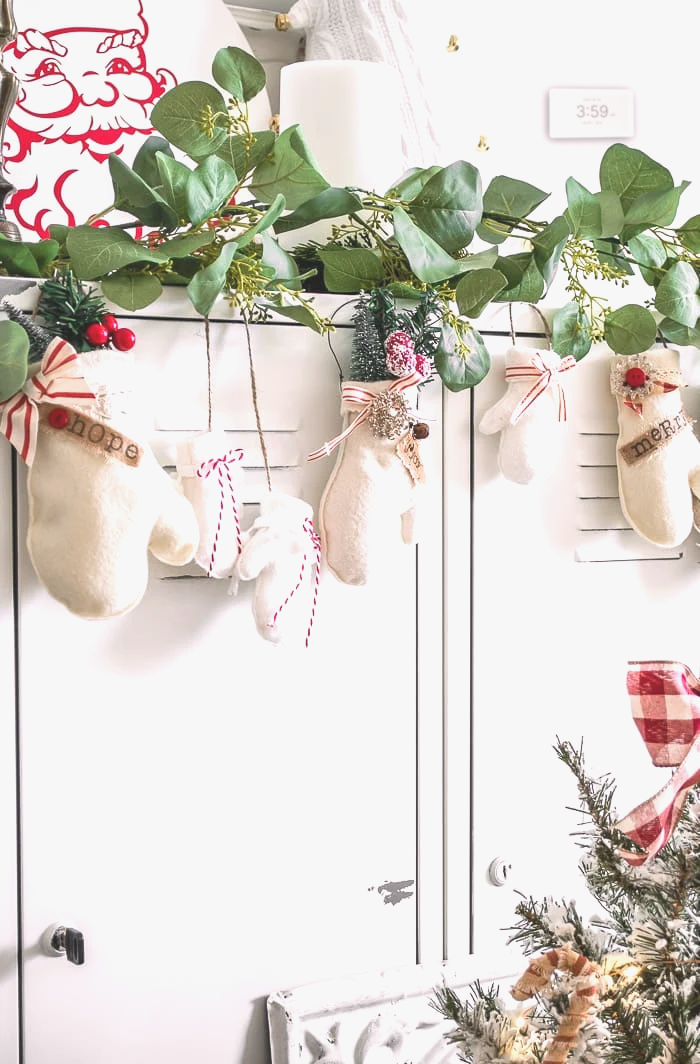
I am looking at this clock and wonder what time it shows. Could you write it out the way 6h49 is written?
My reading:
3h59
